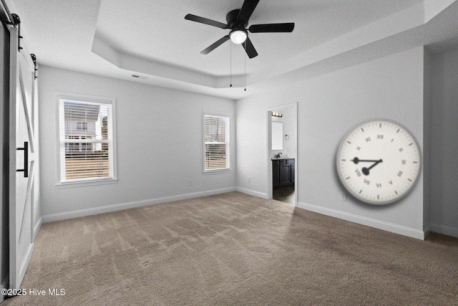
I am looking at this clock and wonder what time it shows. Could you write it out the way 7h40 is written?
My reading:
7h45
